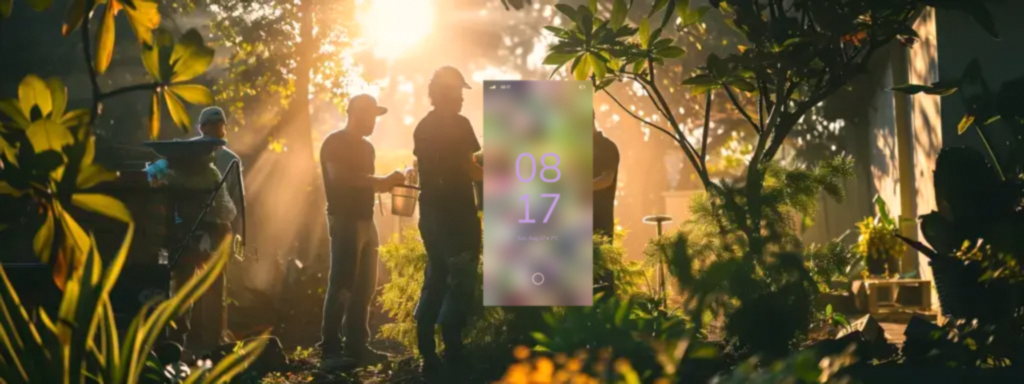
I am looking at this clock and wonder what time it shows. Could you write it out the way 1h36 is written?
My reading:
8h17
